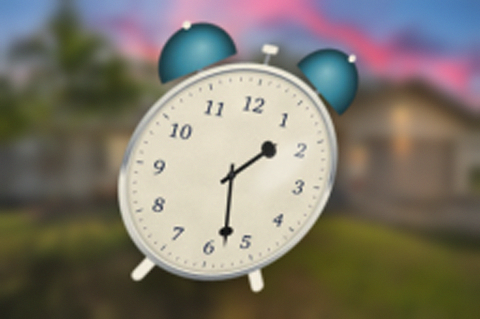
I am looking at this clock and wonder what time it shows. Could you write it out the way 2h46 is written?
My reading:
1h28
